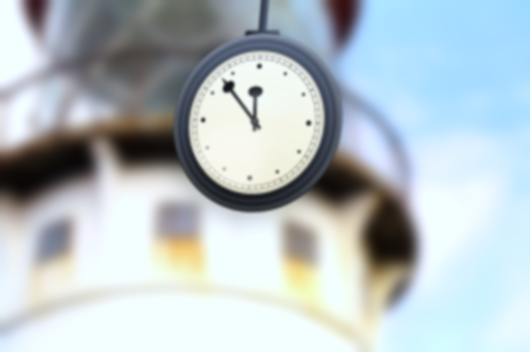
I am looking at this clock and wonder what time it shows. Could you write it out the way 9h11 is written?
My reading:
11h53
